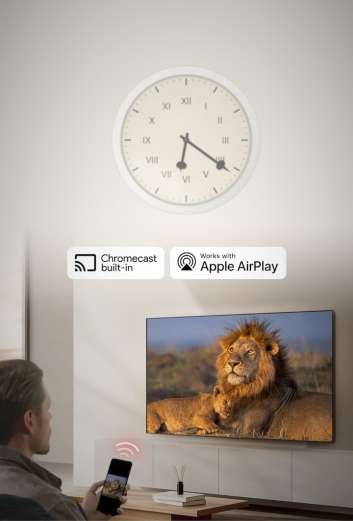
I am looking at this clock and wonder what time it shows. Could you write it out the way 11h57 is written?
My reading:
6h21
